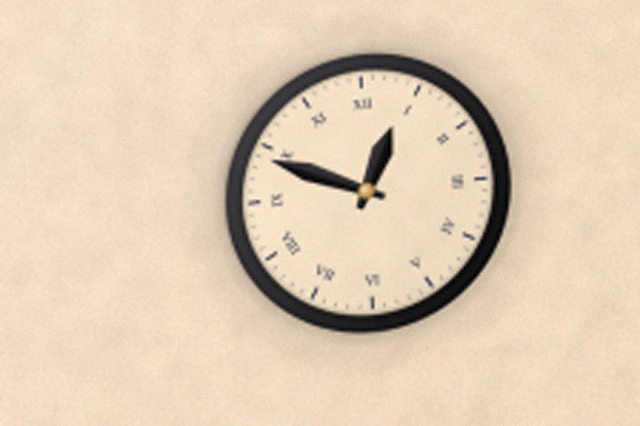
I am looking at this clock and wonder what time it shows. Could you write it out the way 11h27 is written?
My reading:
12h49
